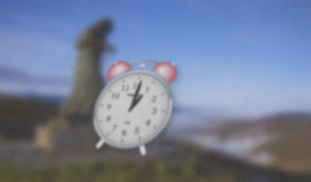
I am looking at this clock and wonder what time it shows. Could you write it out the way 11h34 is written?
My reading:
1h01
